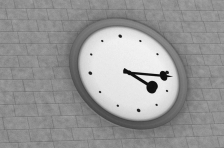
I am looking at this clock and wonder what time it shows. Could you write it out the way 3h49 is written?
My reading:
4h16
